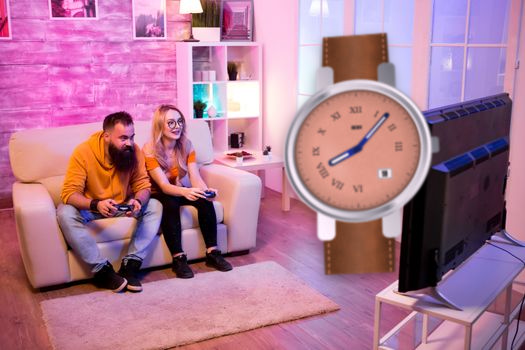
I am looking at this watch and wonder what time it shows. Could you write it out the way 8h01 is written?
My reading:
8h07
